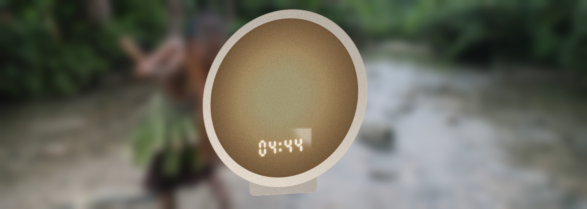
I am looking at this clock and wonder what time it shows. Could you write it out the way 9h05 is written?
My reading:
4h44
